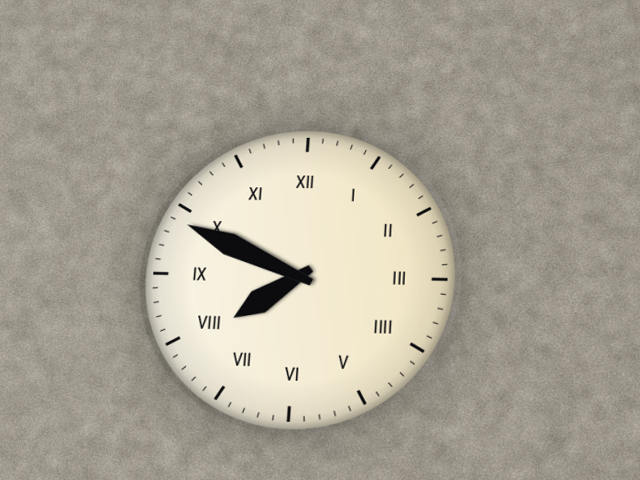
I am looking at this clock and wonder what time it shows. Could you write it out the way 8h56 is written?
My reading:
7h49
